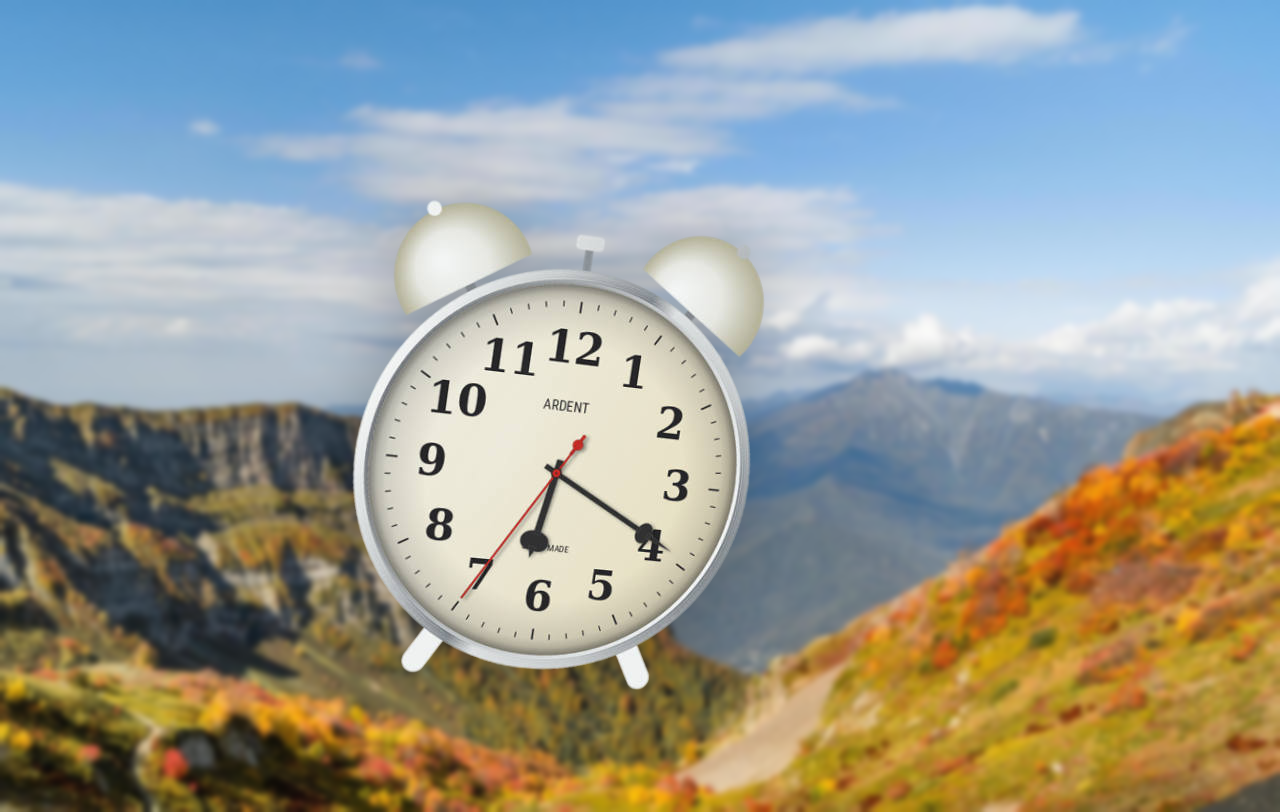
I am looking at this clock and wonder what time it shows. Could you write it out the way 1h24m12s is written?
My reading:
6h19m35s
